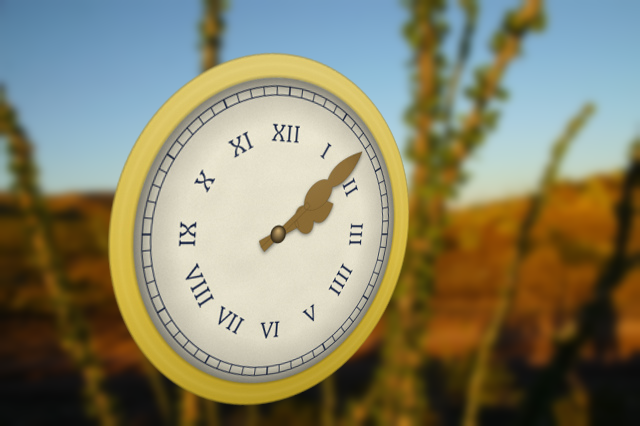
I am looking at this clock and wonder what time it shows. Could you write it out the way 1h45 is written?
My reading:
2h08
